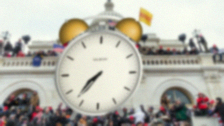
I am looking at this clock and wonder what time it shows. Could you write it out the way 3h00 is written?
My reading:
7h37
